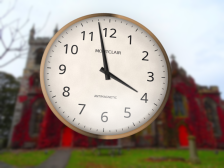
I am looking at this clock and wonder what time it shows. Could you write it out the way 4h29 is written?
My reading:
3h58
